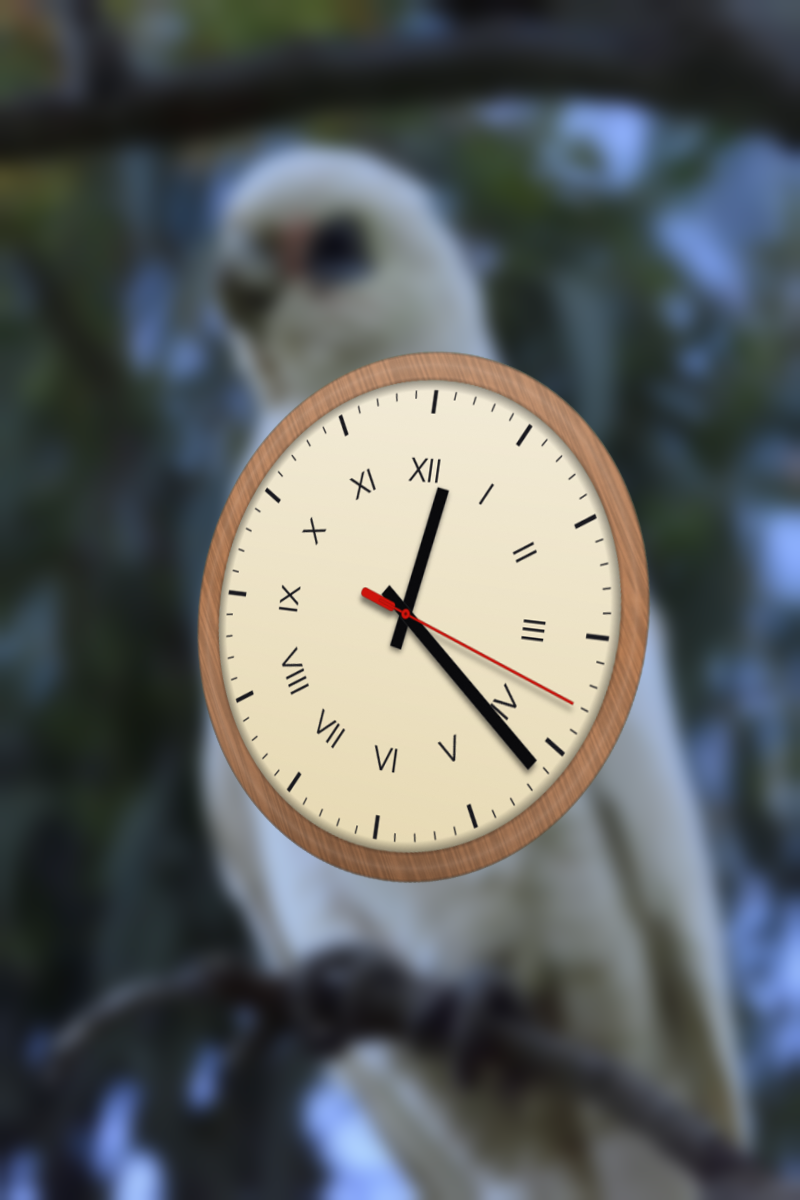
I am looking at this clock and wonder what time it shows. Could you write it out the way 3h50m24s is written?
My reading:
12h21m18s
